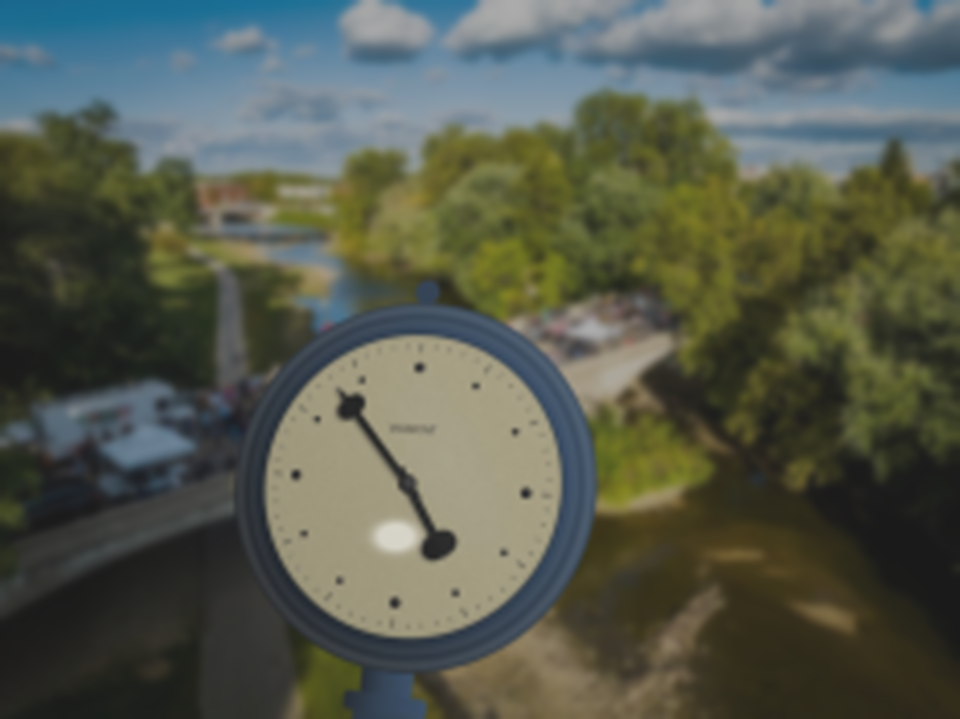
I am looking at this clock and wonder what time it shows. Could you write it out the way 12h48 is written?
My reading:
4h53
